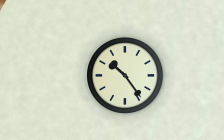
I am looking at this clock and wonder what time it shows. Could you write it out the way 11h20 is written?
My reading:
10h24
